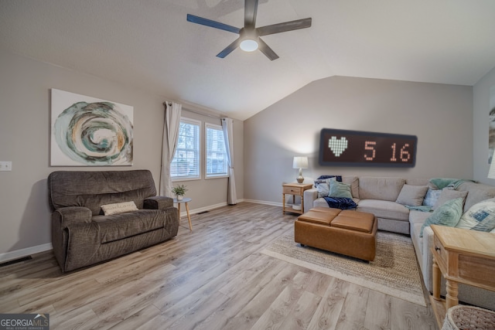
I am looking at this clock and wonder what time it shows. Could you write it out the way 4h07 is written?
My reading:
5h16
